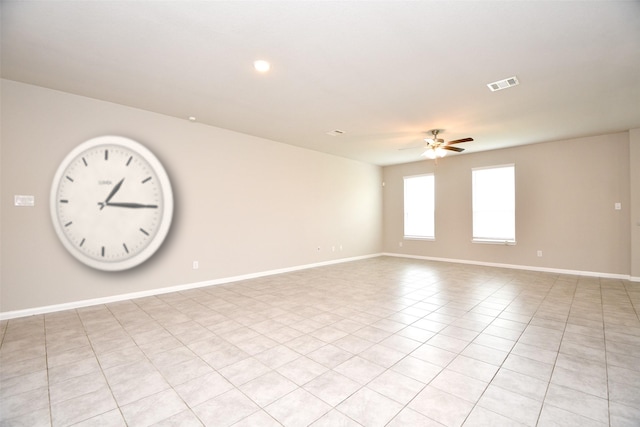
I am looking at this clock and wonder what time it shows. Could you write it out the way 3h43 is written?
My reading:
1h15
